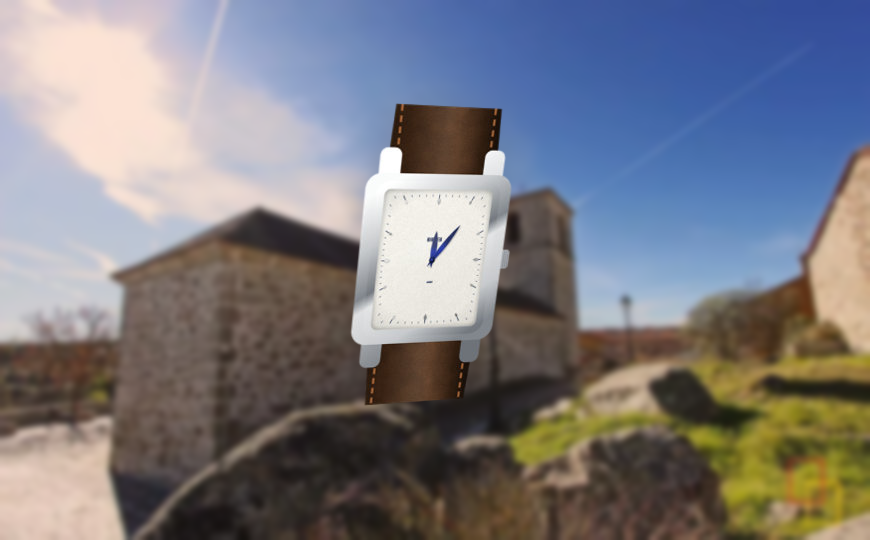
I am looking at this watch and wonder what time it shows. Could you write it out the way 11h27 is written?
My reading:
12h06
